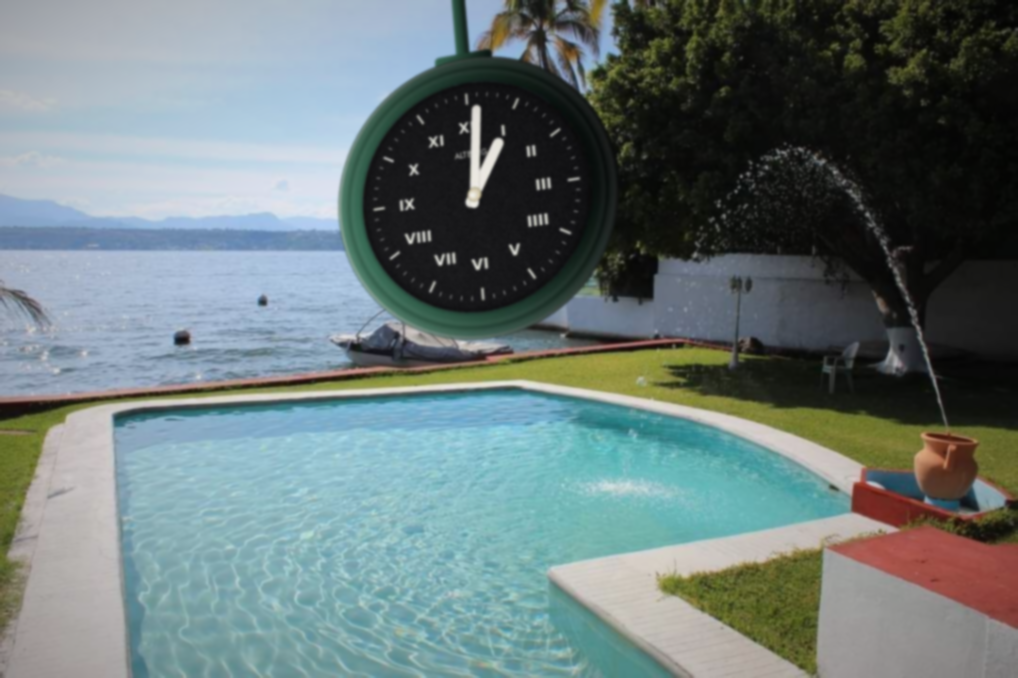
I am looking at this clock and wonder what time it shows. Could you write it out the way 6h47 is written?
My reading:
1h01
